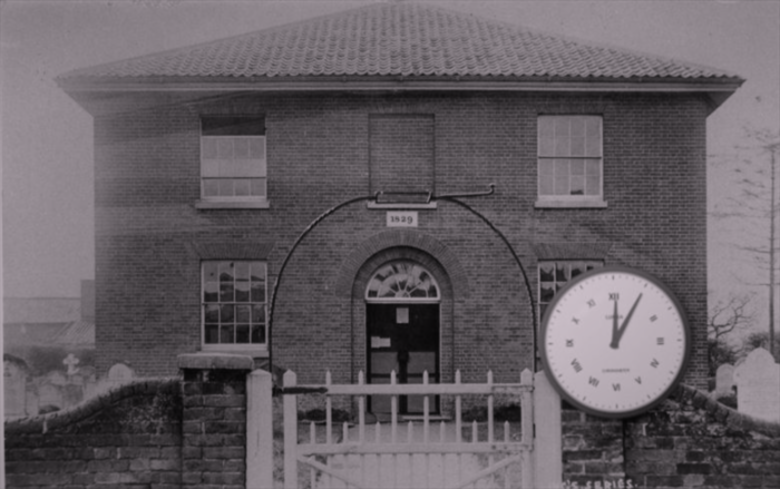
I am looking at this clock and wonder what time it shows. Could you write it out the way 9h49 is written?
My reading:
12h05
